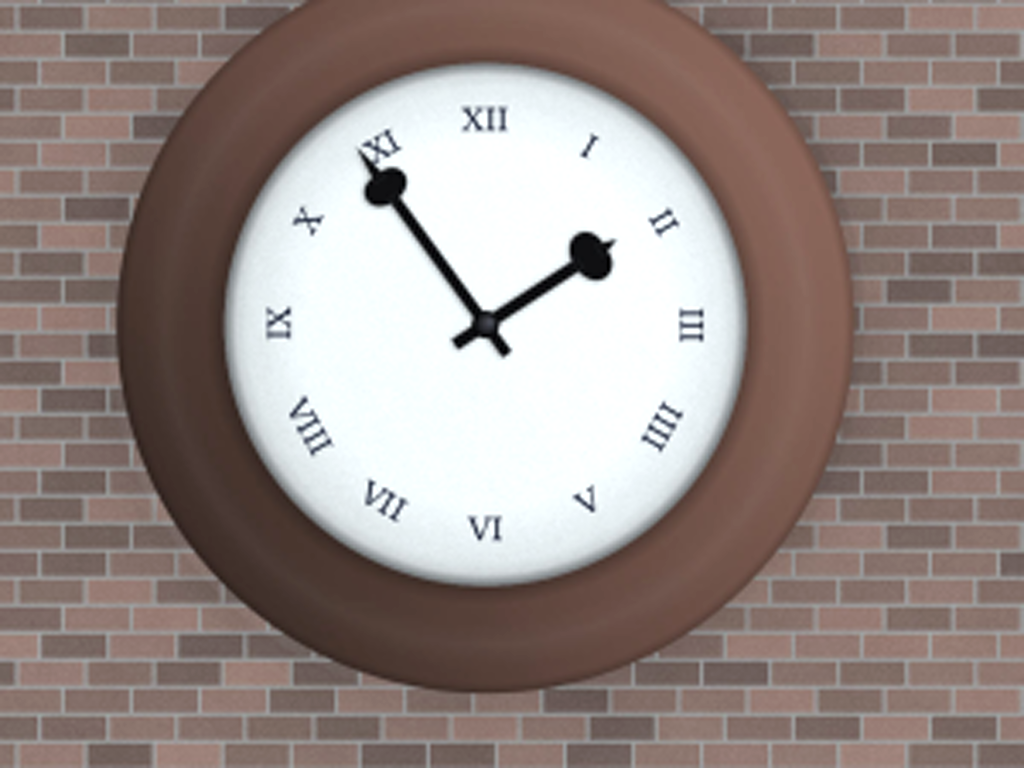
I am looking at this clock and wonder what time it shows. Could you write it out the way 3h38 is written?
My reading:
1h54
